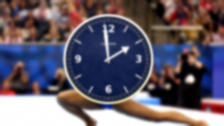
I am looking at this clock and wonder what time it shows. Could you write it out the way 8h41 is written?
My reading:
1h59
